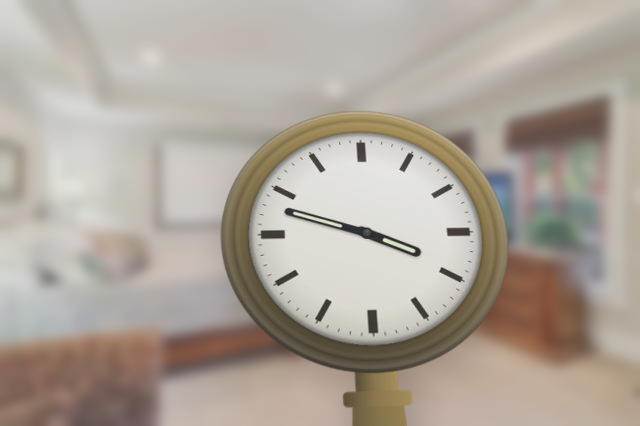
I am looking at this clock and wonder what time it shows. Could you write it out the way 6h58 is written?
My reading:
3h48
